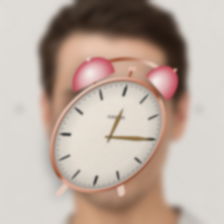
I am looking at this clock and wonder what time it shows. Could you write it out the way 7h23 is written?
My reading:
12h15
